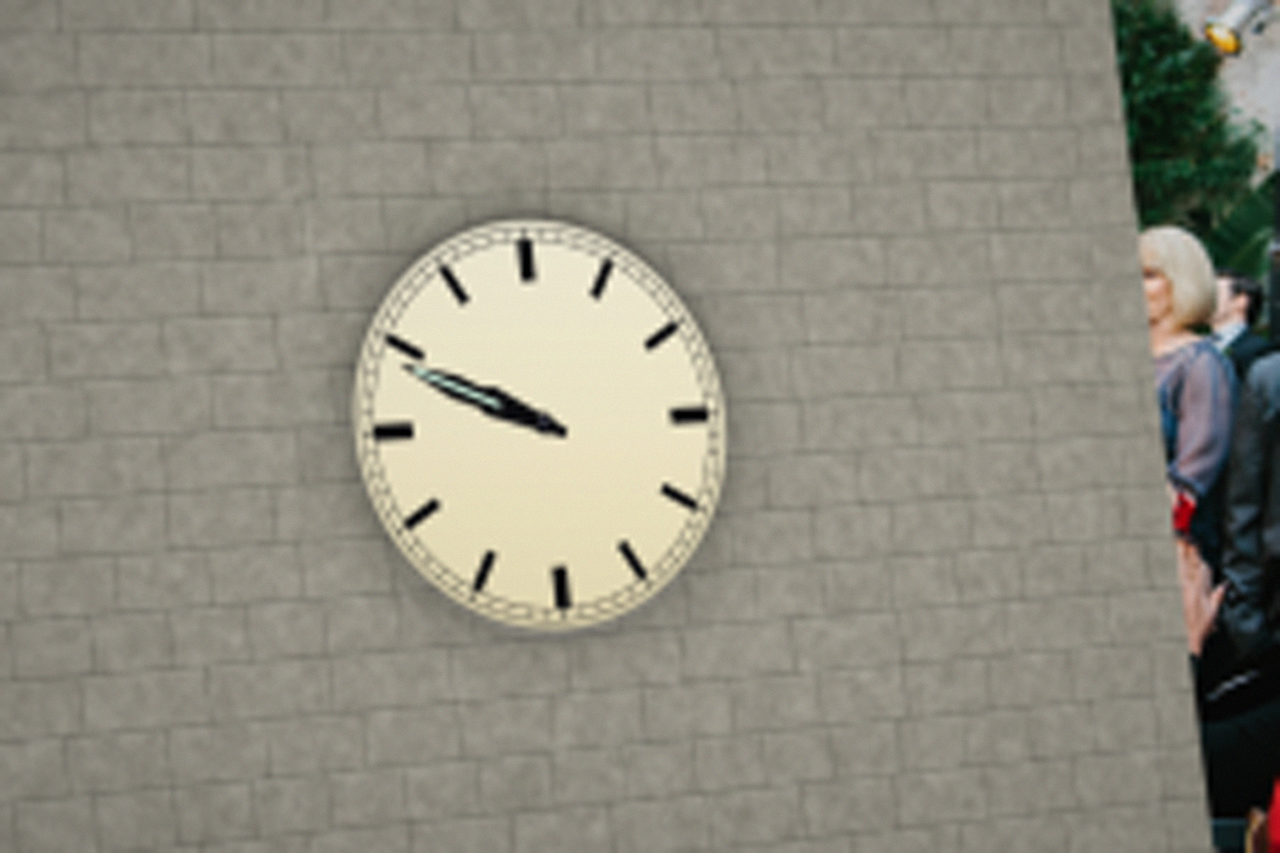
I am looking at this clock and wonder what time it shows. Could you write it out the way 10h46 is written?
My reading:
9h49
